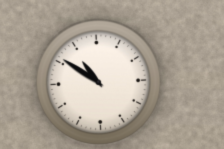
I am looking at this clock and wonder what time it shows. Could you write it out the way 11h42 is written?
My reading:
10h51
